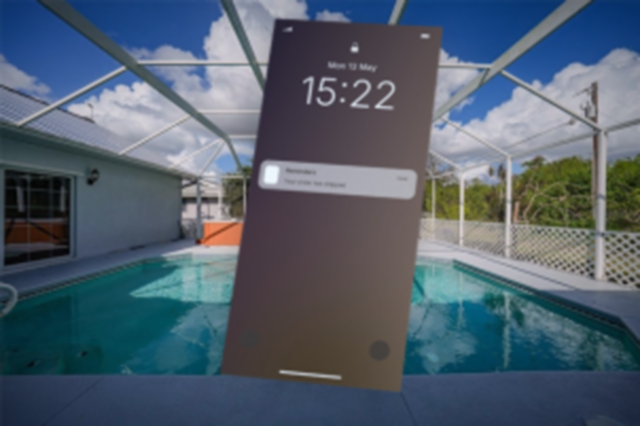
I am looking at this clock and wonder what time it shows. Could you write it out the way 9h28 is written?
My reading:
15h22
